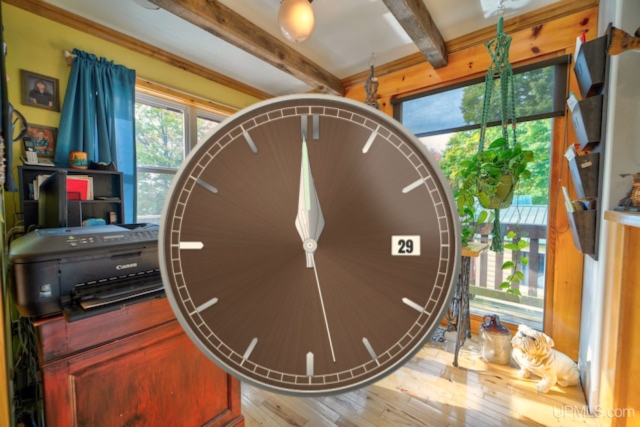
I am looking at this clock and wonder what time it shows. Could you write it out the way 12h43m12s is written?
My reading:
11h59m28s
